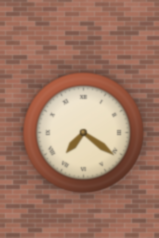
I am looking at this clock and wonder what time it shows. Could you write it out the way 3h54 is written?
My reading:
7h21
